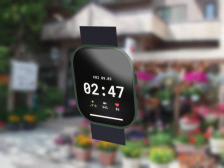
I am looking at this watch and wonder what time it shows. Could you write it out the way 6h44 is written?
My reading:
2h47
